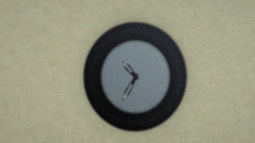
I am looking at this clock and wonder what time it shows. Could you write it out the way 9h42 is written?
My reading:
10h35
